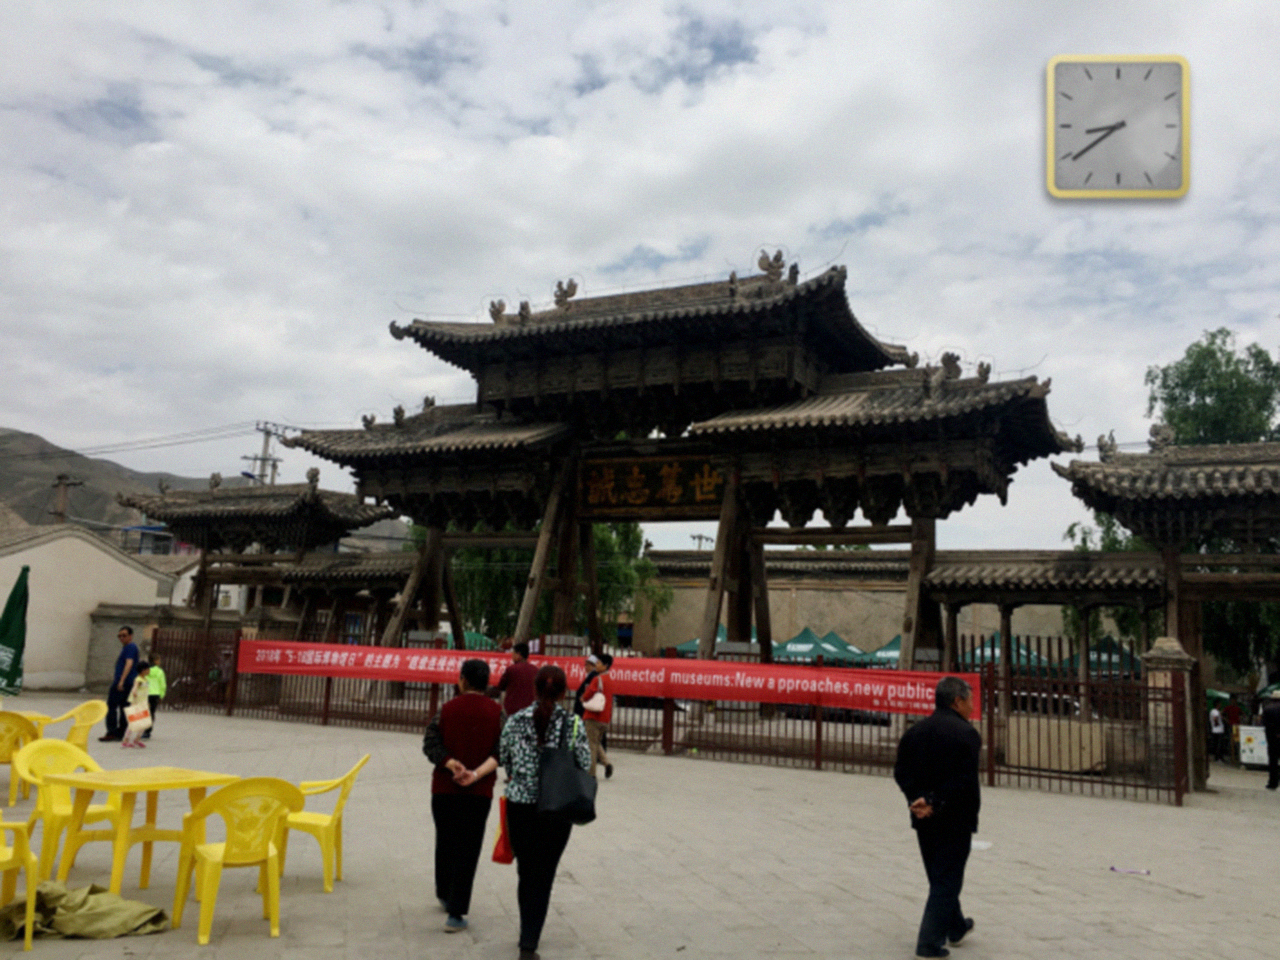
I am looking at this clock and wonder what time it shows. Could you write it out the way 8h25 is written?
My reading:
8h39
